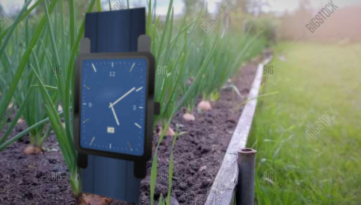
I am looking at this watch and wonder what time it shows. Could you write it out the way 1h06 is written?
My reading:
5h09
